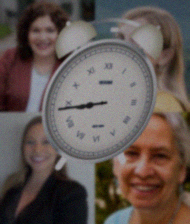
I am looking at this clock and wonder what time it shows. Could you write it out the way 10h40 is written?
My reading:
8h44
